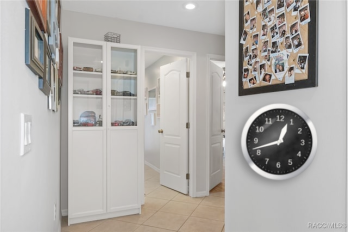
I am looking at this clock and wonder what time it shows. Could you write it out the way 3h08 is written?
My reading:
12h42
